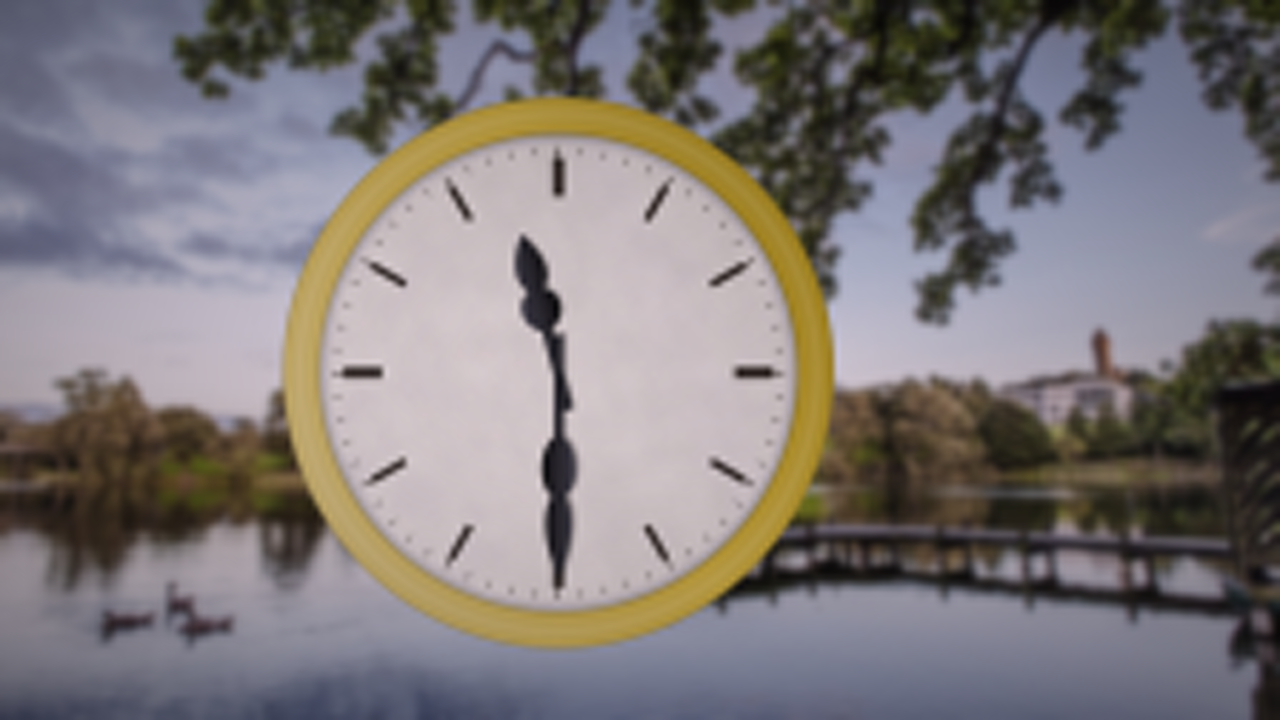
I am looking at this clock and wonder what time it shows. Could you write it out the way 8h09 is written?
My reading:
11h30
